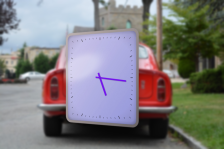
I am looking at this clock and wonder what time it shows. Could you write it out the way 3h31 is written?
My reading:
5h16
